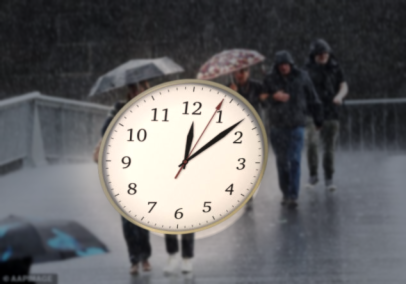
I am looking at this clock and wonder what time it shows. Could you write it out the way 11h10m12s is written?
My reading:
12h08m04s
